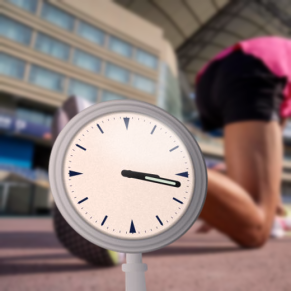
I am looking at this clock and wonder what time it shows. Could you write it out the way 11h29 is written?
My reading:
3h17
